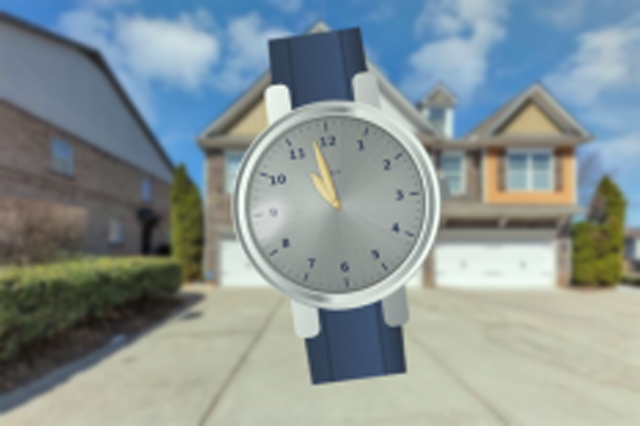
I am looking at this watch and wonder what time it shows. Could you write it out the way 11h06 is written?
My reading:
10h58
